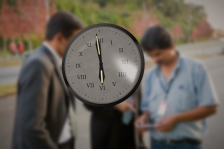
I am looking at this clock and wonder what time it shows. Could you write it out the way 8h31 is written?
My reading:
5h59
